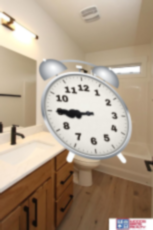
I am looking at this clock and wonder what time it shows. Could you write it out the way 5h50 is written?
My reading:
8h45
